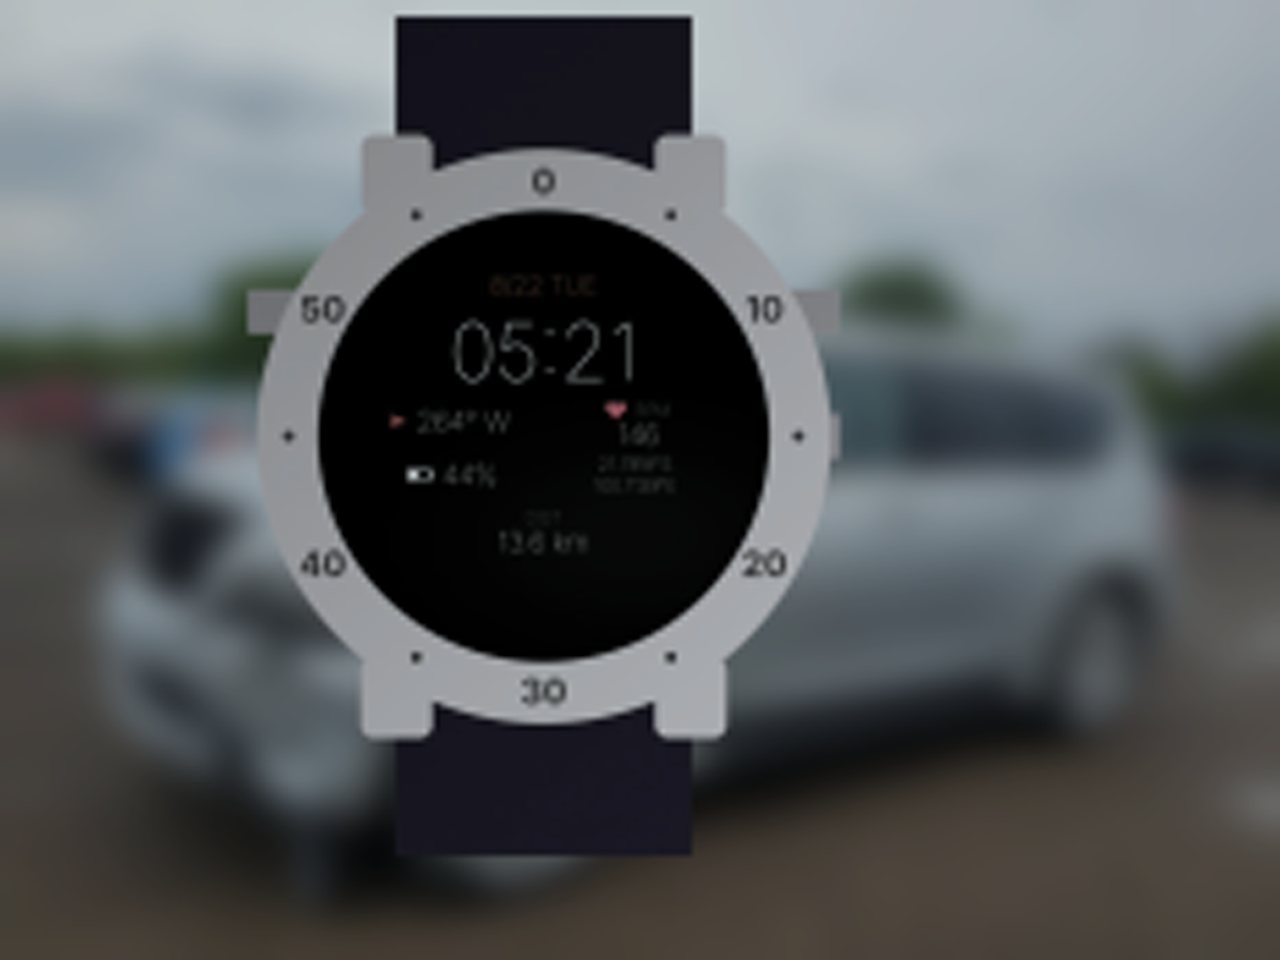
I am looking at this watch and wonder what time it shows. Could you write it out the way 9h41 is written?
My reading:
5h21
